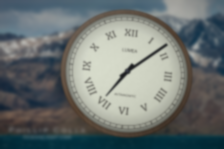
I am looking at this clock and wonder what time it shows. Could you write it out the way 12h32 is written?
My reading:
7h08
